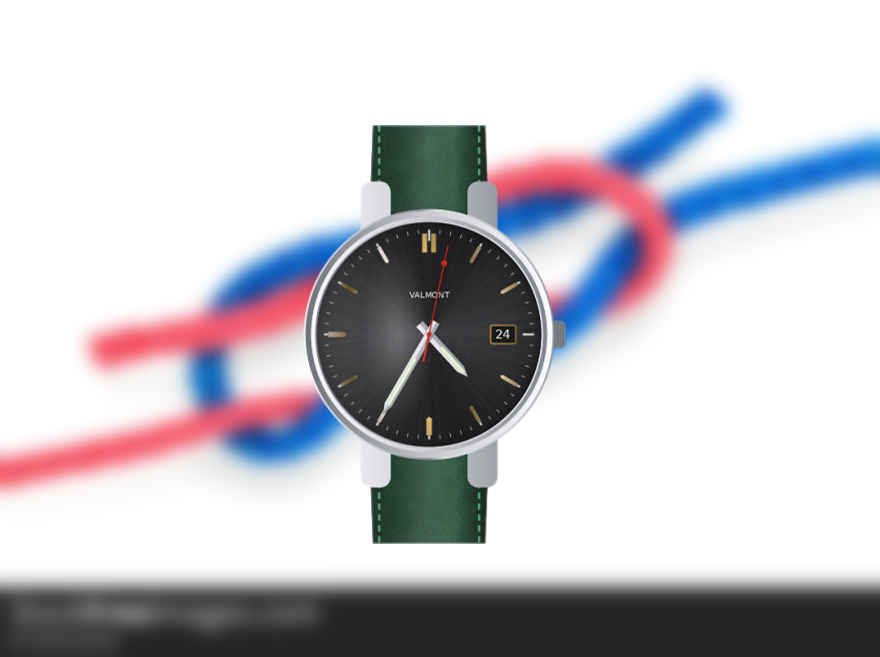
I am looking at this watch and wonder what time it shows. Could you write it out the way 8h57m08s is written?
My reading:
4h35m02s
